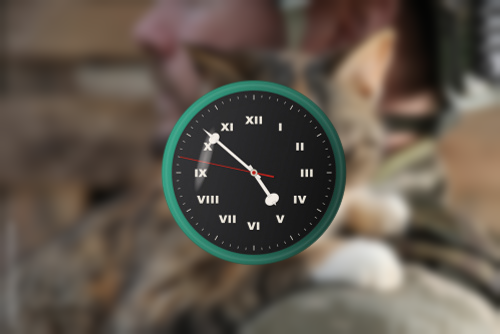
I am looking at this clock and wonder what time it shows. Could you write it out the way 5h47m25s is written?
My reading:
4h51m47s
